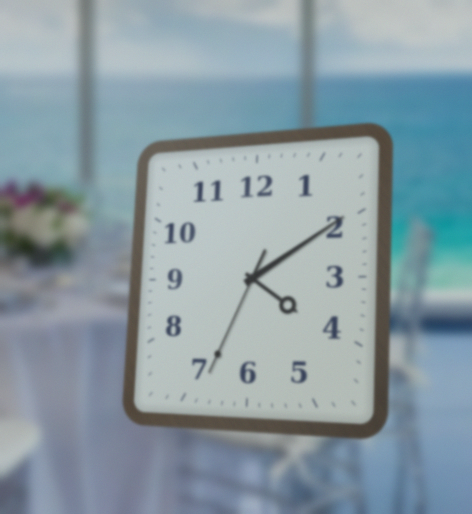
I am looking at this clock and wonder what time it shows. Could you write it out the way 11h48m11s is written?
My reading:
4h09m34s
